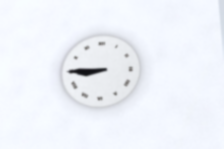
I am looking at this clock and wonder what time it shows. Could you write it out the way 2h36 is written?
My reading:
8h45
